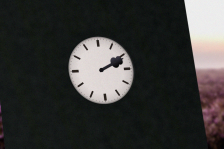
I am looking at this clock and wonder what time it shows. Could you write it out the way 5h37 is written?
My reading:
2h11
